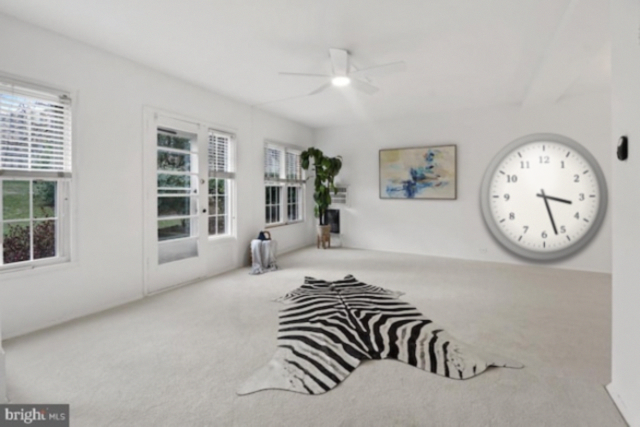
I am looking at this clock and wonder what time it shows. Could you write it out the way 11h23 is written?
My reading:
3h27
